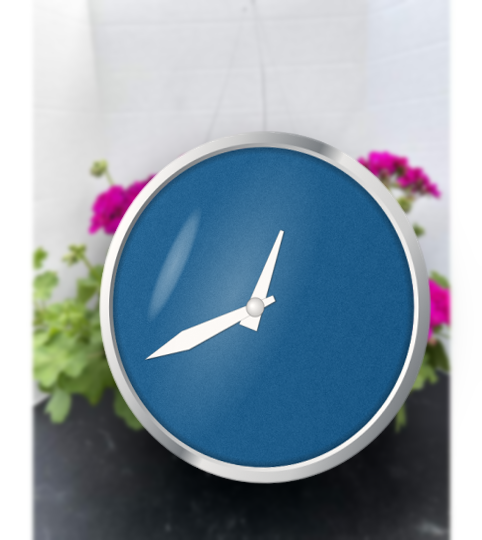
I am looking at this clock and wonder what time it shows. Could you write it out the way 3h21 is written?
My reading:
12h41
